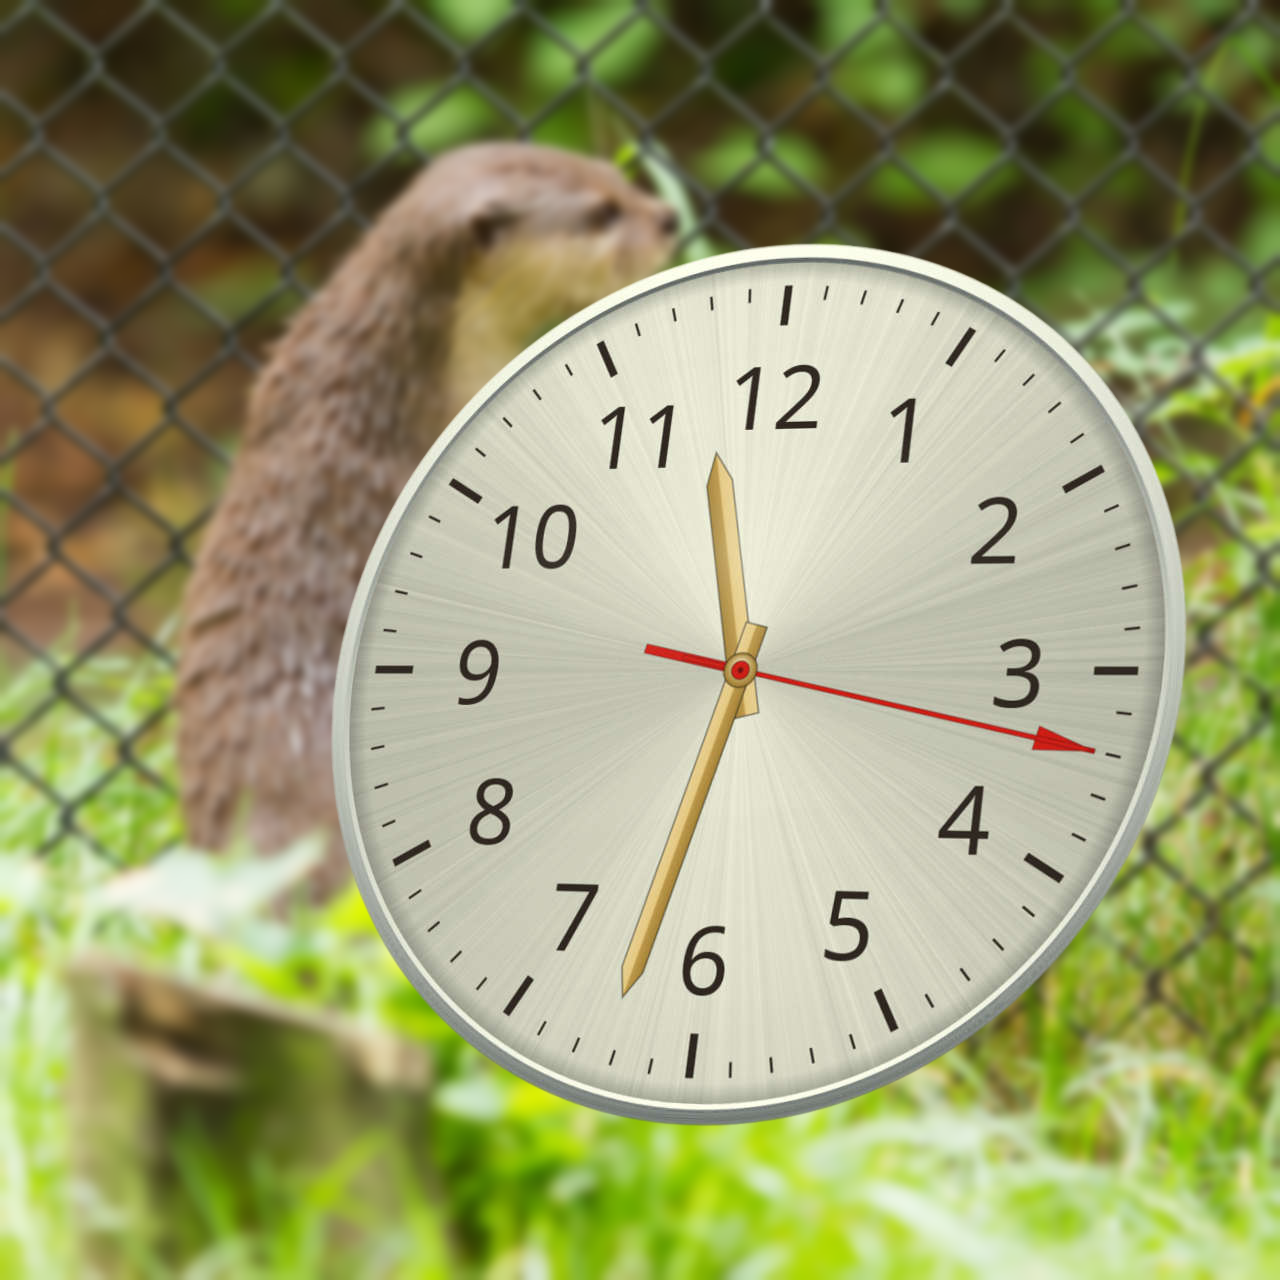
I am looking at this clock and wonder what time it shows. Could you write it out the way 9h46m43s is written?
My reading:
11h32m17s
